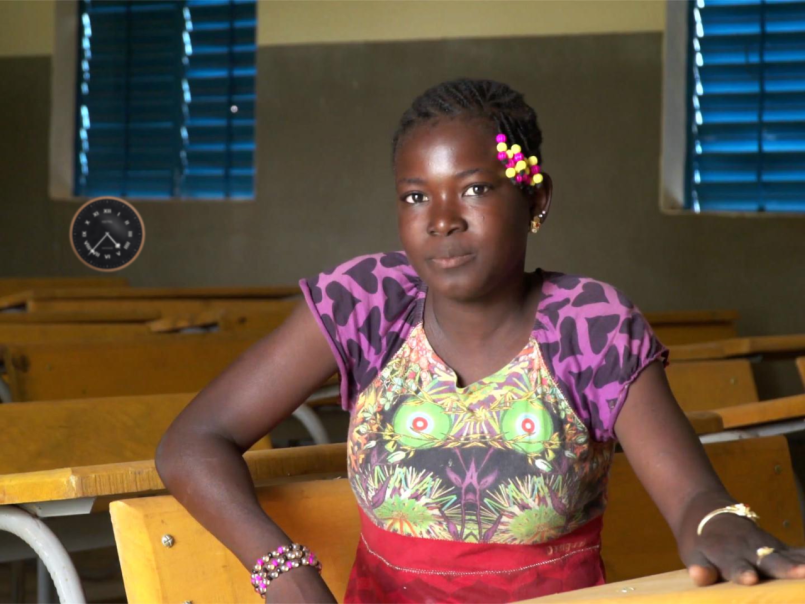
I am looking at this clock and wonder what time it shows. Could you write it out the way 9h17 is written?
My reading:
4h37
